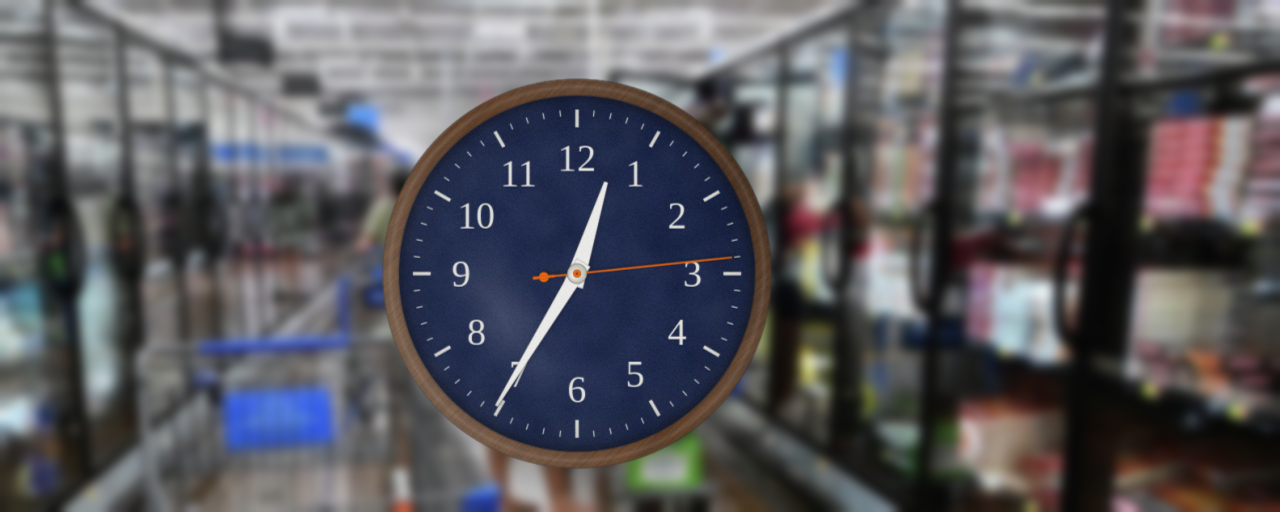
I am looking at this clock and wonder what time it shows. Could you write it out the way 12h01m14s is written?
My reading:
12h35m14s
